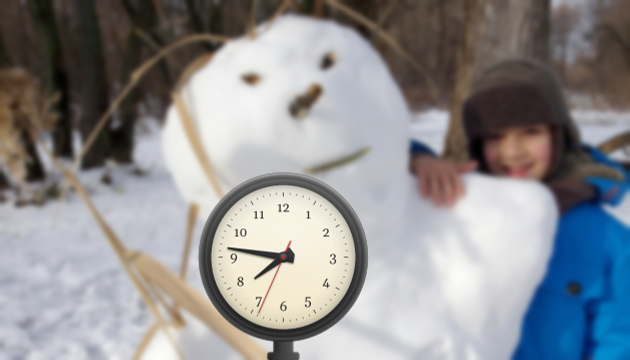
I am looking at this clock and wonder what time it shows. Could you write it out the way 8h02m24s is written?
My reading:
7h46m34s
